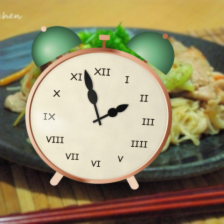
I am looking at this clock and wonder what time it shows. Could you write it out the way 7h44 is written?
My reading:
1h57
